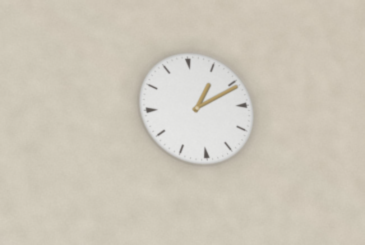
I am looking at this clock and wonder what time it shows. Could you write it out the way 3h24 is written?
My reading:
1h11
